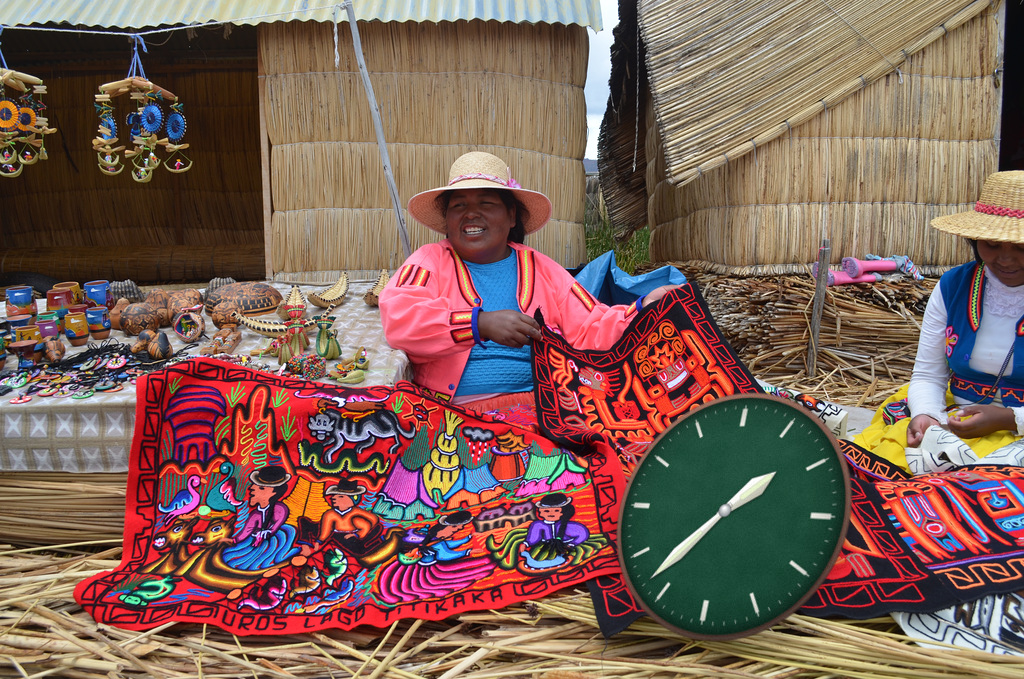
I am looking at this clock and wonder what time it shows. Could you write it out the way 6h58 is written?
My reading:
1h37
